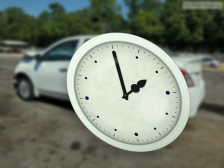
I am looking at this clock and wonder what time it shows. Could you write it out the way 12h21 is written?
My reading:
2h00
